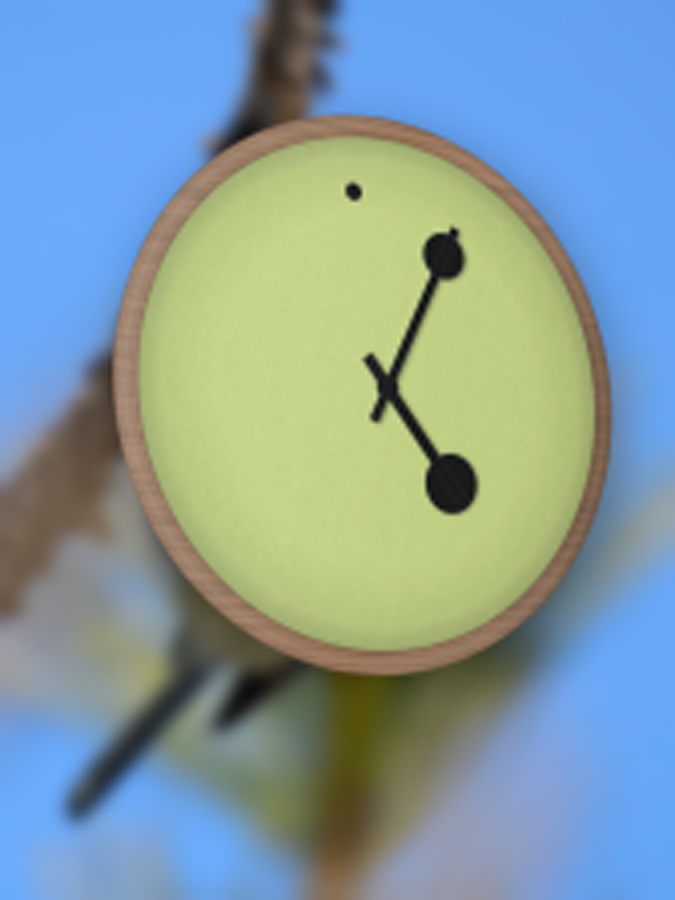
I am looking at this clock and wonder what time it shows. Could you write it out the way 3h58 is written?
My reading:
5h06
